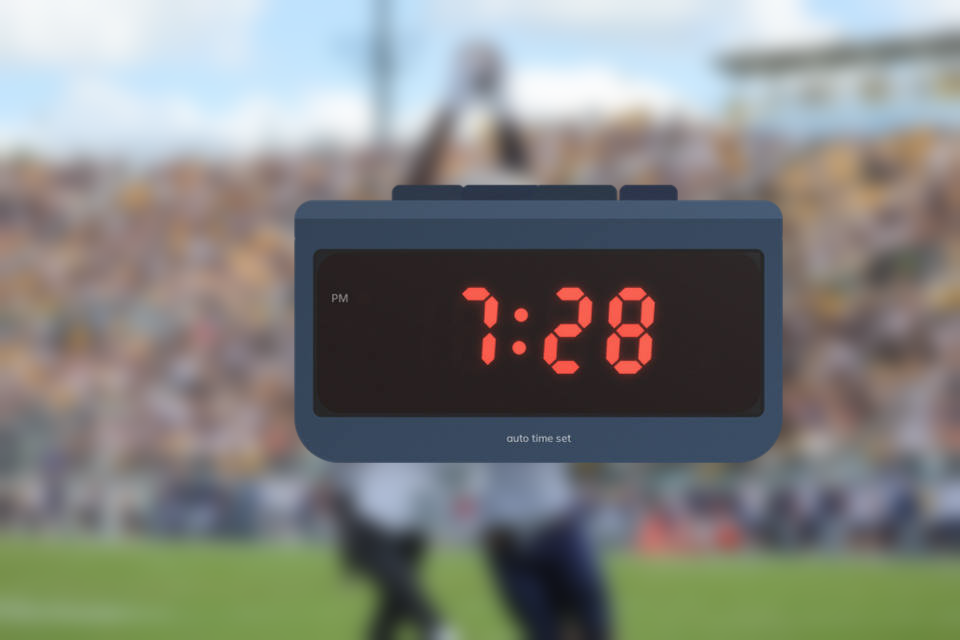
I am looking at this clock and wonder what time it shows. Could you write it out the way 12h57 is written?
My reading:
7h28
